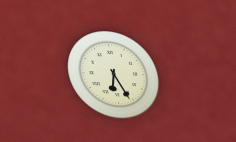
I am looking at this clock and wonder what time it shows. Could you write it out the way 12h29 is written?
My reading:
6h26
